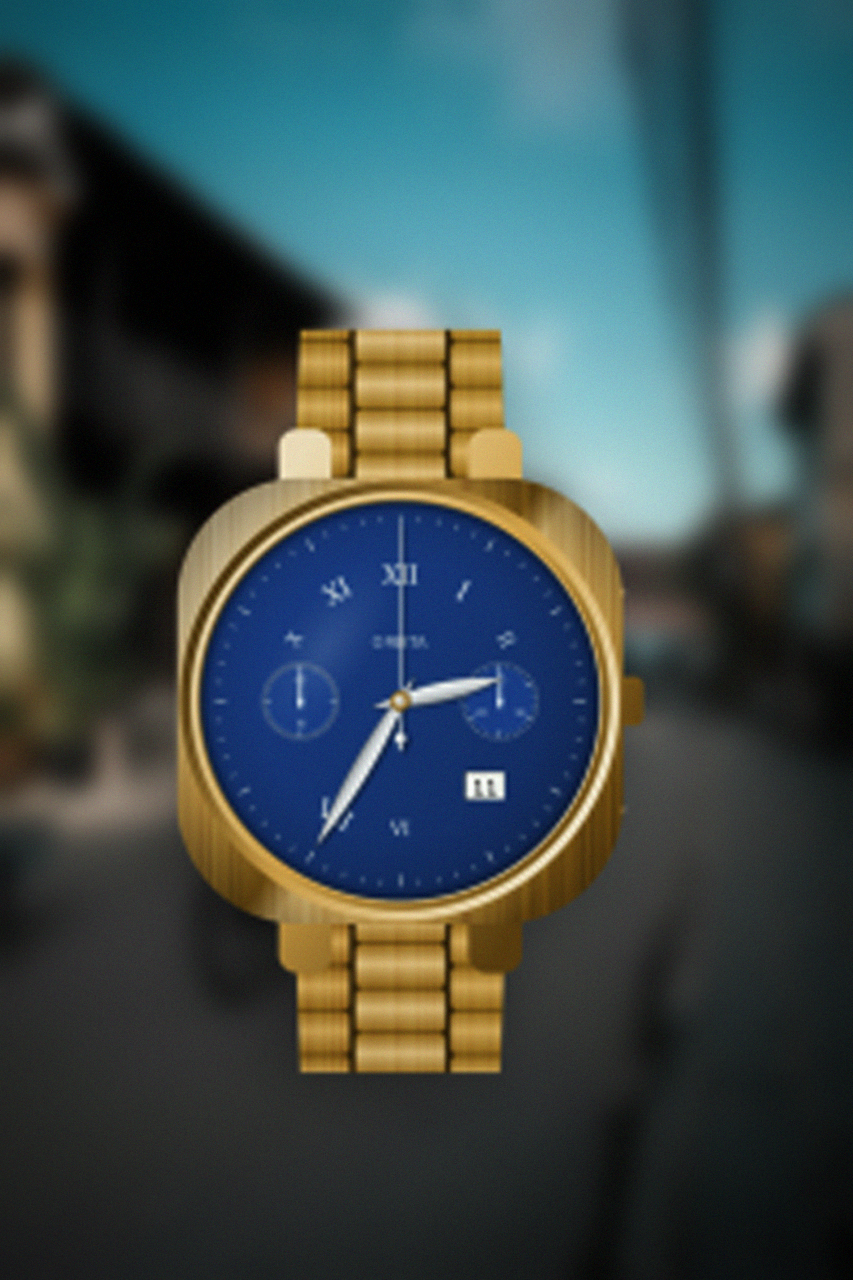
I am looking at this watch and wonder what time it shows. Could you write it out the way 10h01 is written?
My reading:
2h35
